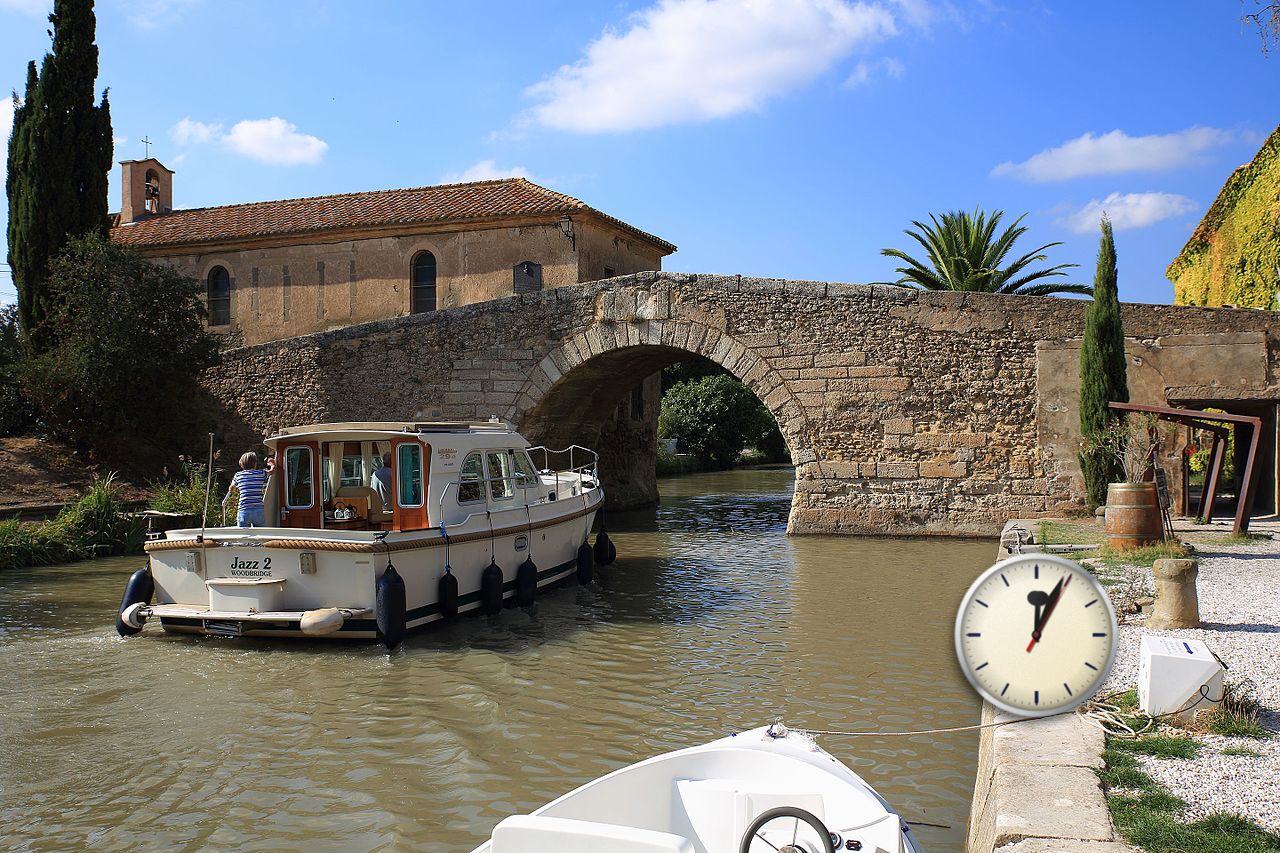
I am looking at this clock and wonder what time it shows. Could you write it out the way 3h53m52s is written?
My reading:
12h04m05s
